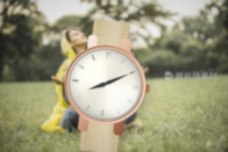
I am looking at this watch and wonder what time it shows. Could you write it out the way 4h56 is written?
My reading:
8h10
